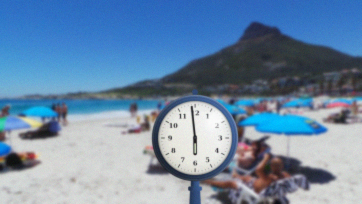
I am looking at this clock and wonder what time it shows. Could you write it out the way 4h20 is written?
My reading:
5h59
